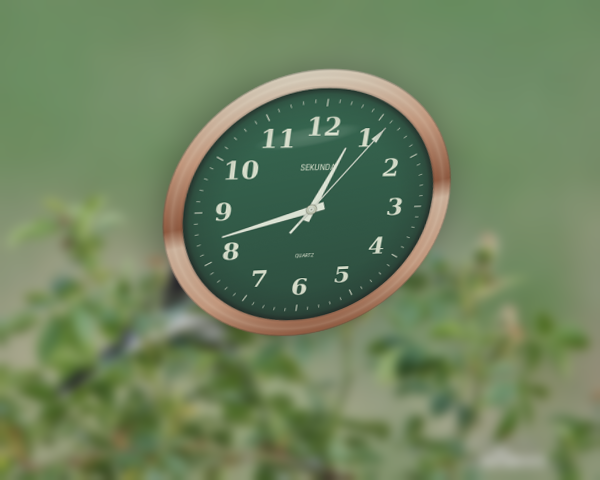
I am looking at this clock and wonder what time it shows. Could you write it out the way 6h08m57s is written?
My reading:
12h42m06s
